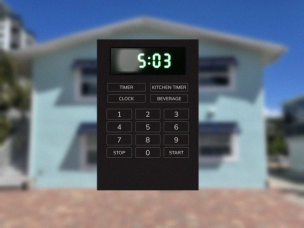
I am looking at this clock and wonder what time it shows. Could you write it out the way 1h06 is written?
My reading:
5h03
